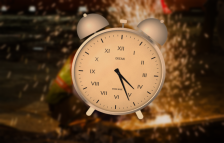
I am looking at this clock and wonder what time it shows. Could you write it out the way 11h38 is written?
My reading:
4h26
